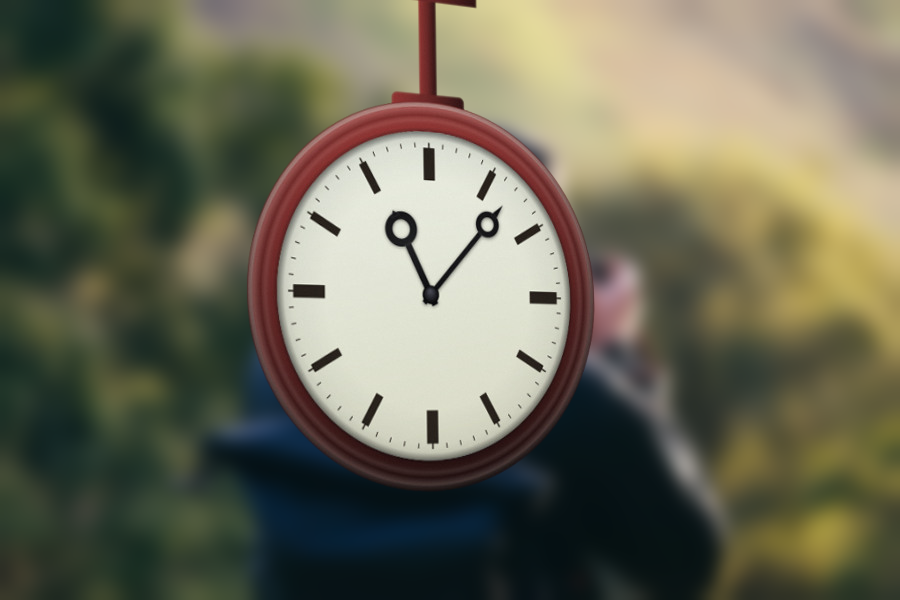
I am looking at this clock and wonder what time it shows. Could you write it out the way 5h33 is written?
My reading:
11h07
